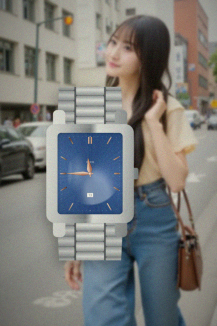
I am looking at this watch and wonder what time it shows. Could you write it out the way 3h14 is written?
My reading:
11h45
